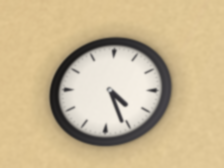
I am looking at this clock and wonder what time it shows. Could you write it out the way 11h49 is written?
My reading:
4h26
